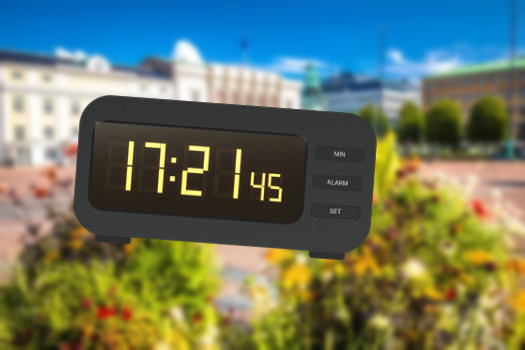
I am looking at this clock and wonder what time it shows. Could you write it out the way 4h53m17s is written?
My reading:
17h21m45s
